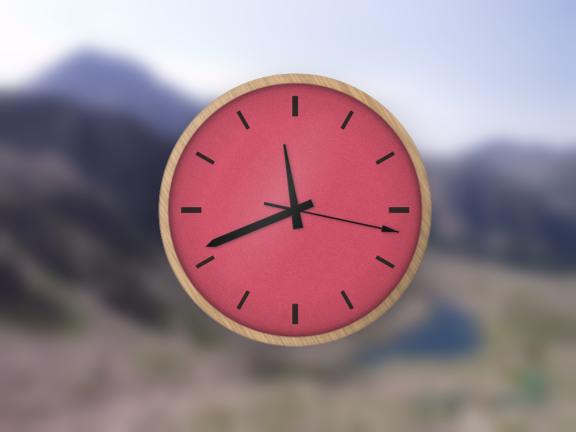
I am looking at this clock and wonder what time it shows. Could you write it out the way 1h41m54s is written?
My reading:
11h41m17s
